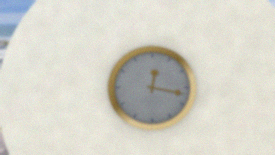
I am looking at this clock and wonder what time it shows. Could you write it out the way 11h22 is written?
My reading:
12h17
